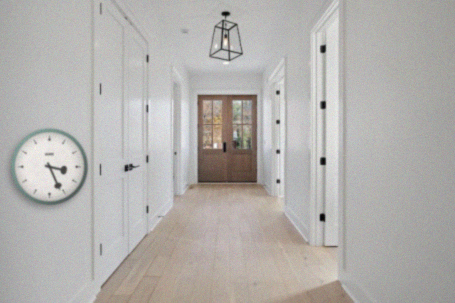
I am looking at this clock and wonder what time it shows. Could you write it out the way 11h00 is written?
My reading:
3h26
